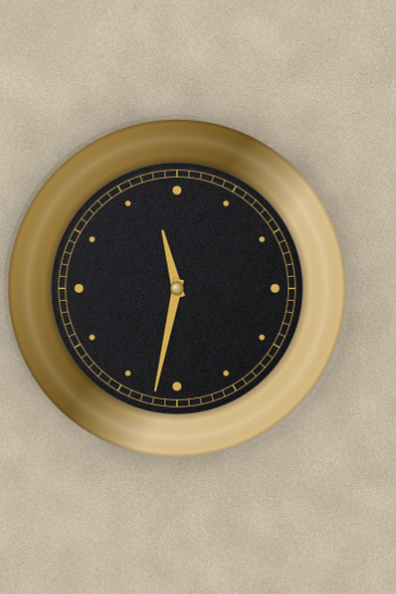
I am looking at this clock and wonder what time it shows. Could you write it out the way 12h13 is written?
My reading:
11h32
